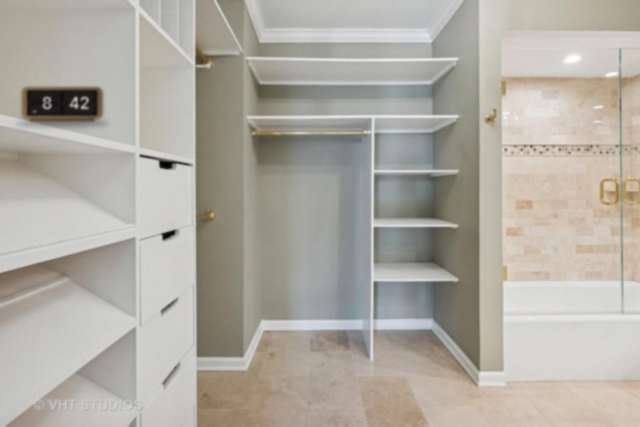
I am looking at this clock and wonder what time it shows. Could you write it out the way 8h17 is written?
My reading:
8h42
